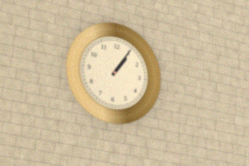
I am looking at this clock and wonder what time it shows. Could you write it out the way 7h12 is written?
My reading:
1h05
